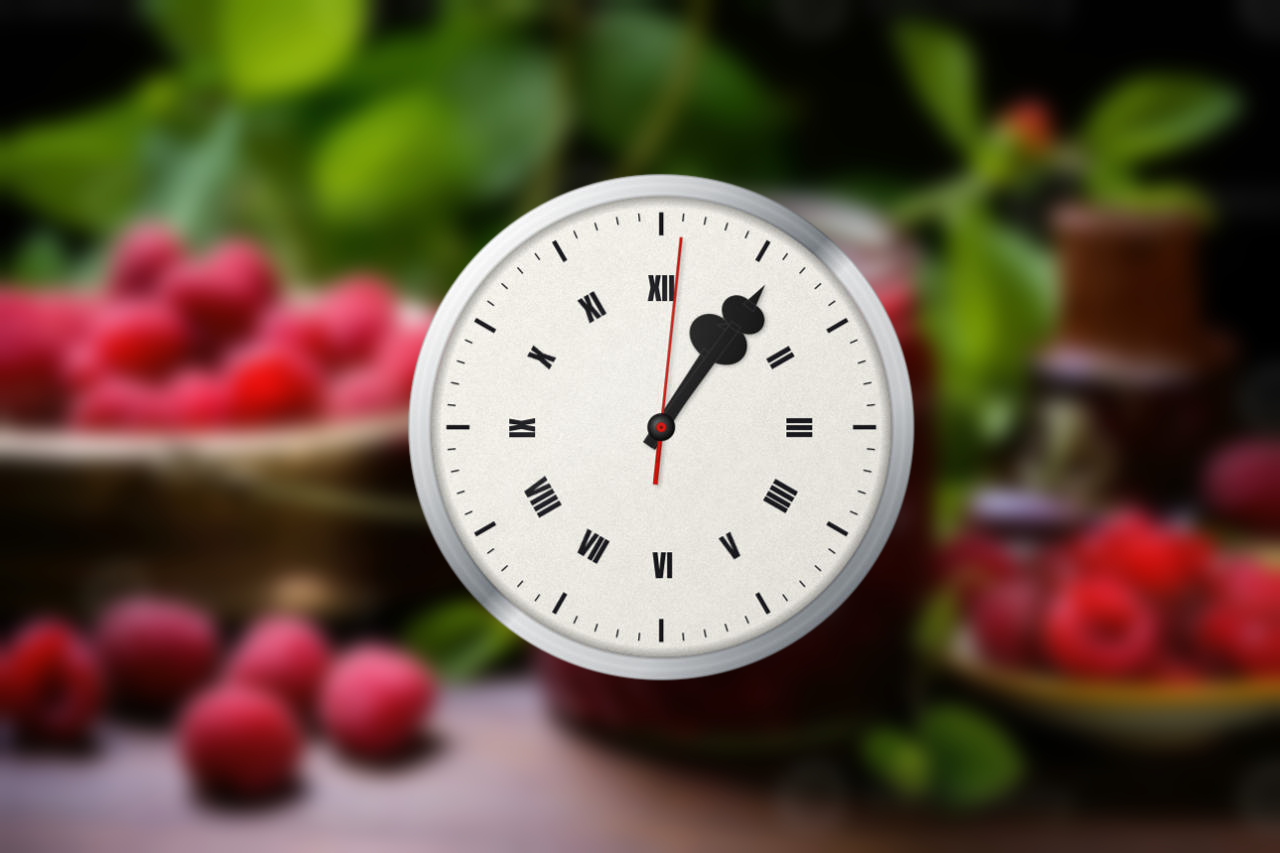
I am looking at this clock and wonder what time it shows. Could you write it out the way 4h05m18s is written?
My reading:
1h06m01s
